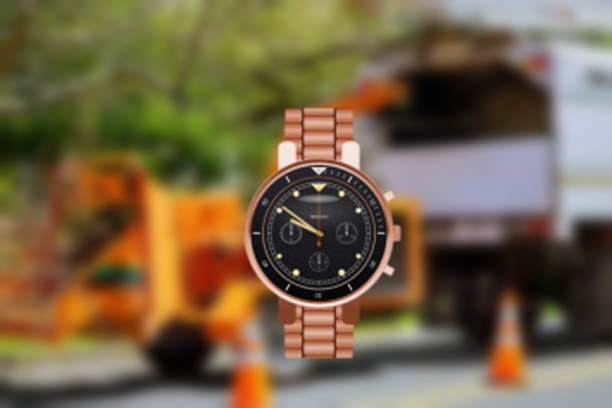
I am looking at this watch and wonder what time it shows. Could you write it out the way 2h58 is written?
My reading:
9h51
